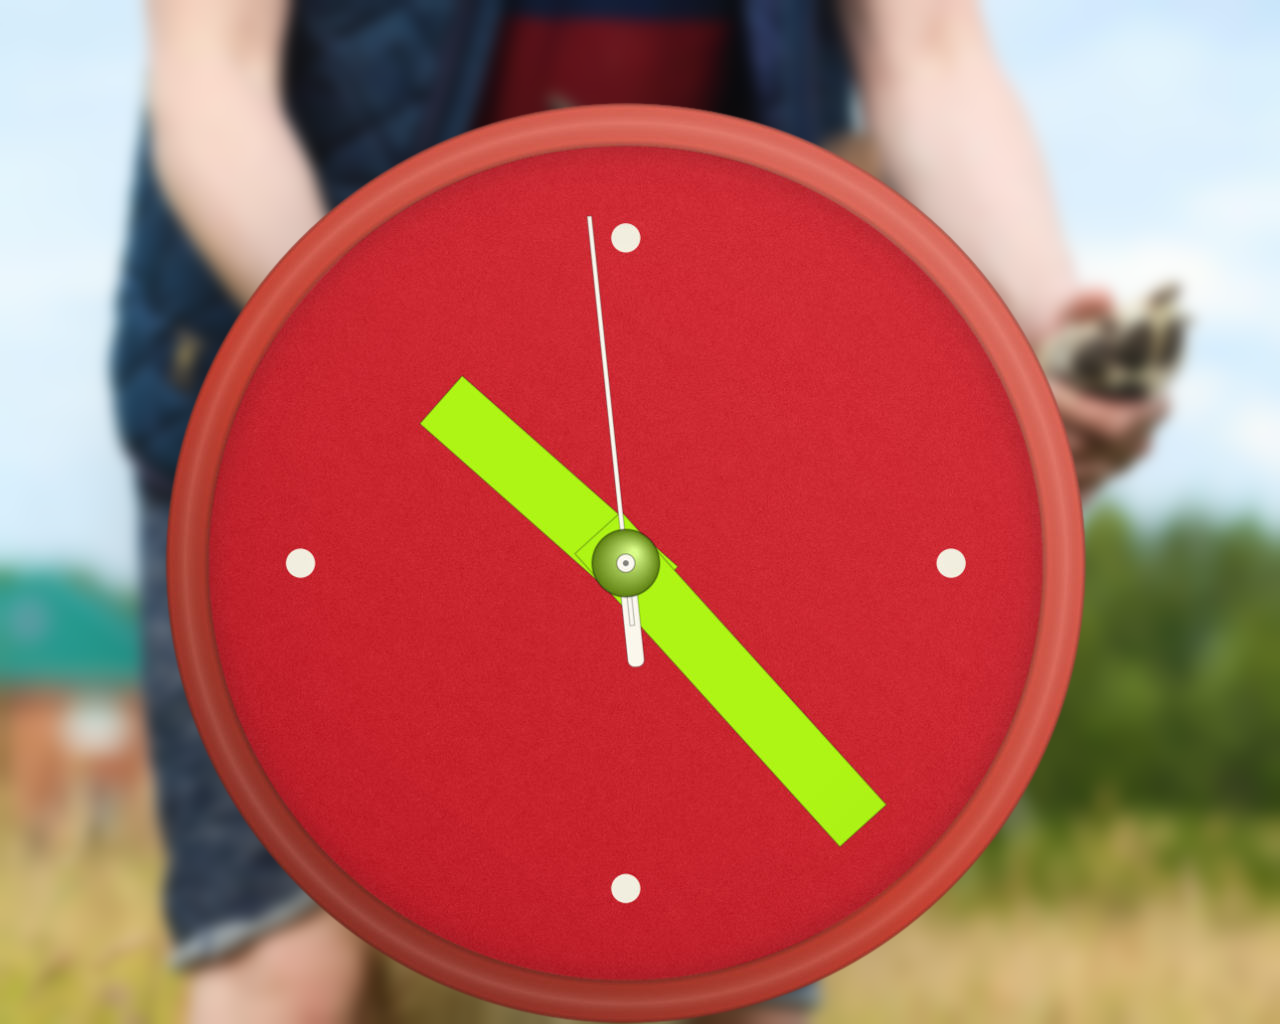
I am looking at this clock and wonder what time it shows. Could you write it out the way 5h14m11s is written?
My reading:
10h22m59s
